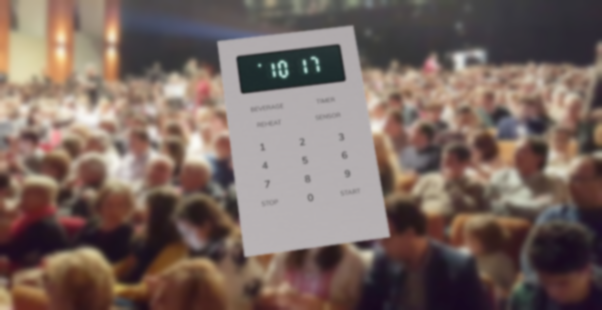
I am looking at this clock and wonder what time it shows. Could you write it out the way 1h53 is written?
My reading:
10h17
